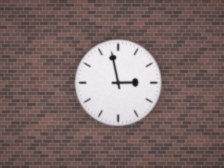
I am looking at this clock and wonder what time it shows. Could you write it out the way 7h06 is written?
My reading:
2h58
